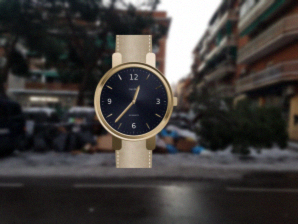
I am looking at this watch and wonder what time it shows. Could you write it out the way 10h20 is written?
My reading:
12h37
